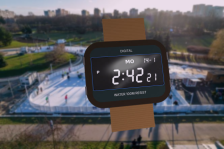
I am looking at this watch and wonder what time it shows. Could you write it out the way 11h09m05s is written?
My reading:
2h42m21s
